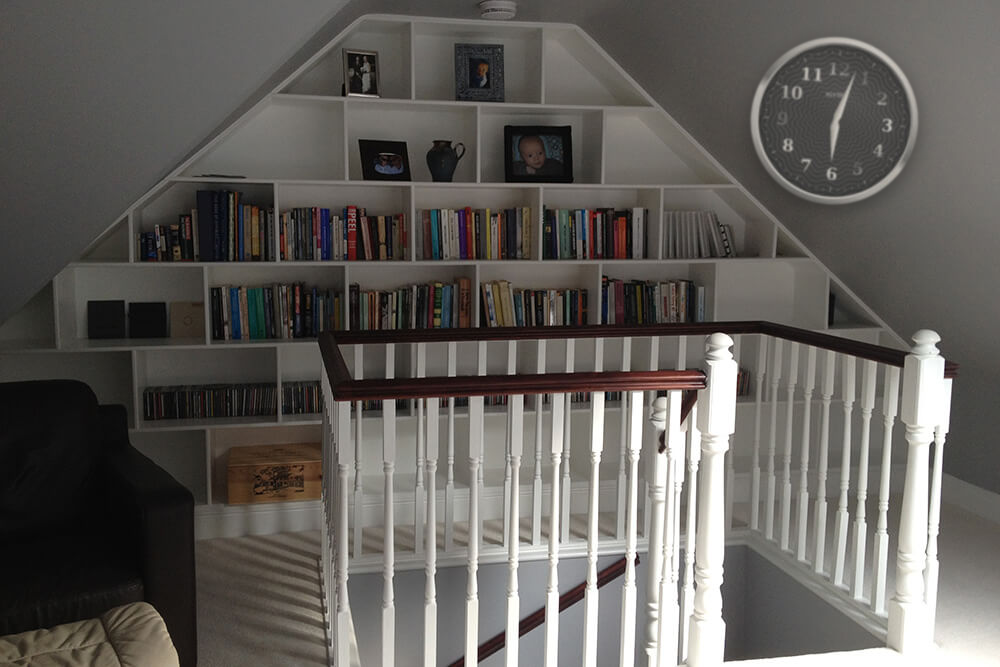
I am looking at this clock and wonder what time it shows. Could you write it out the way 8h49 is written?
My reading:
6h03
